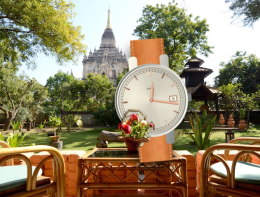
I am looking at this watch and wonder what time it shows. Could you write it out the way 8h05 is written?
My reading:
12h17
